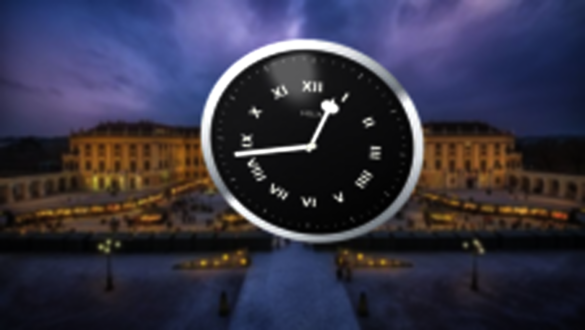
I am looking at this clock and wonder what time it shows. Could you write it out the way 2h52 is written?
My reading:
12h43
